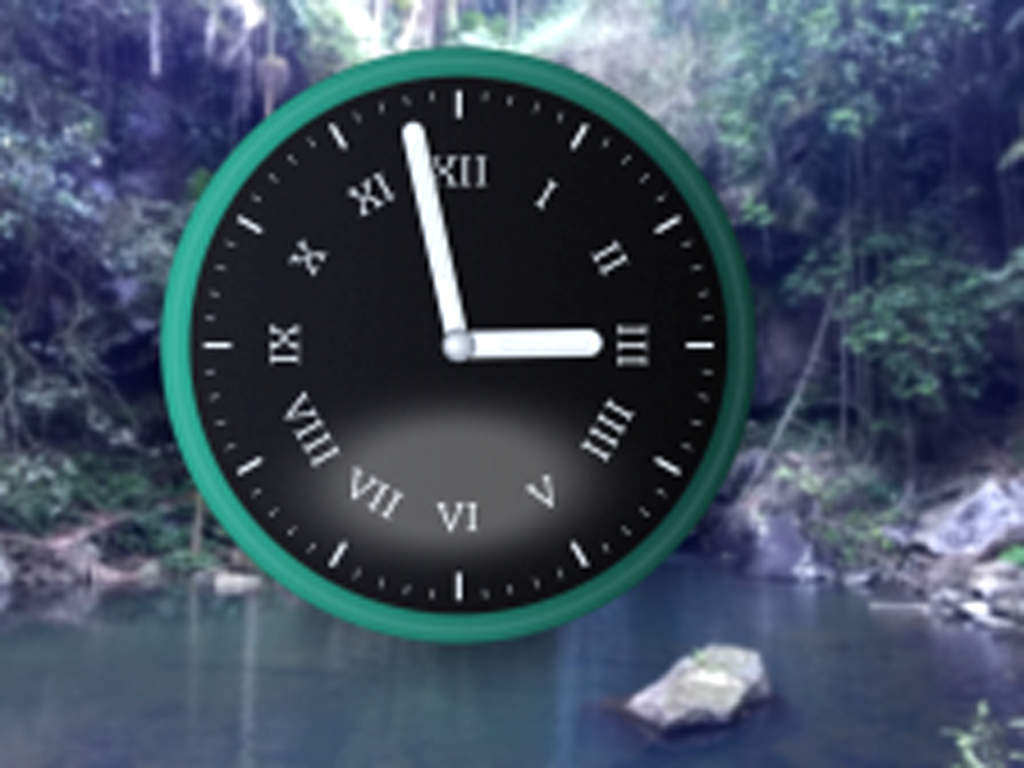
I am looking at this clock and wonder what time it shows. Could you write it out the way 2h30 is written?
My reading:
2h58
